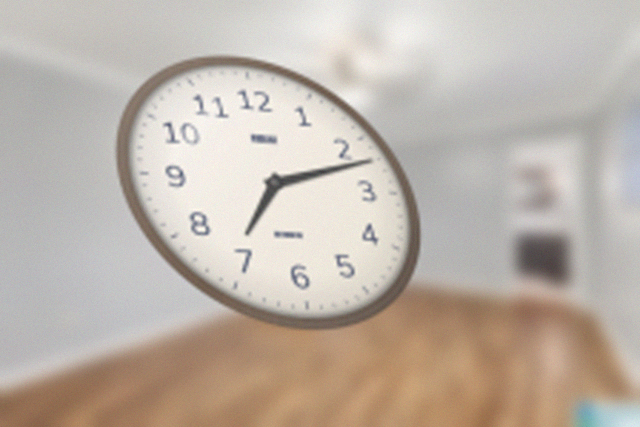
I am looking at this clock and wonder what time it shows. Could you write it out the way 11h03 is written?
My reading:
7h12
